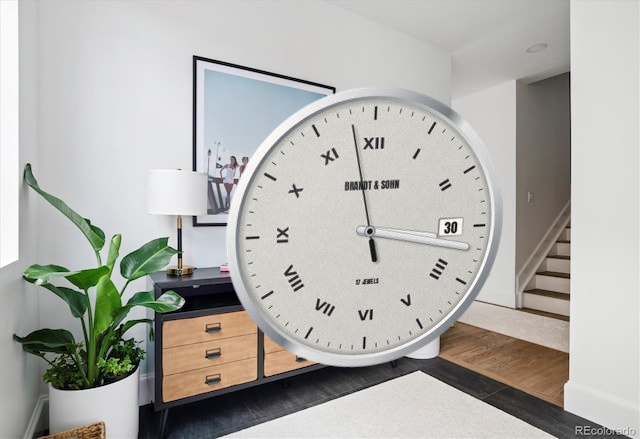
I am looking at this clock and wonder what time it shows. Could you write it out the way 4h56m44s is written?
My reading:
3h16m58s
